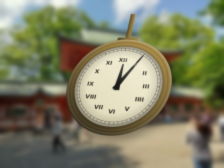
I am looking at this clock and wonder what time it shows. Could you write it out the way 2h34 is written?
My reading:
12h05
